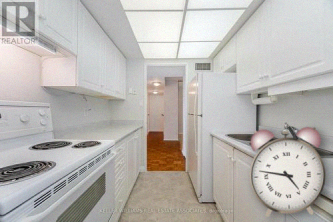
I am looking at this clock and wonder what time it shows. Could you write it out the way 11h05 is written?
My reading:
4h47
